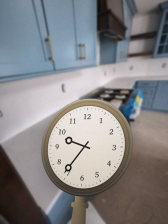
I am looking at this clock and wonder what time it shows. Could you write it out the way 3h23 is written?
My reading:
9h36
